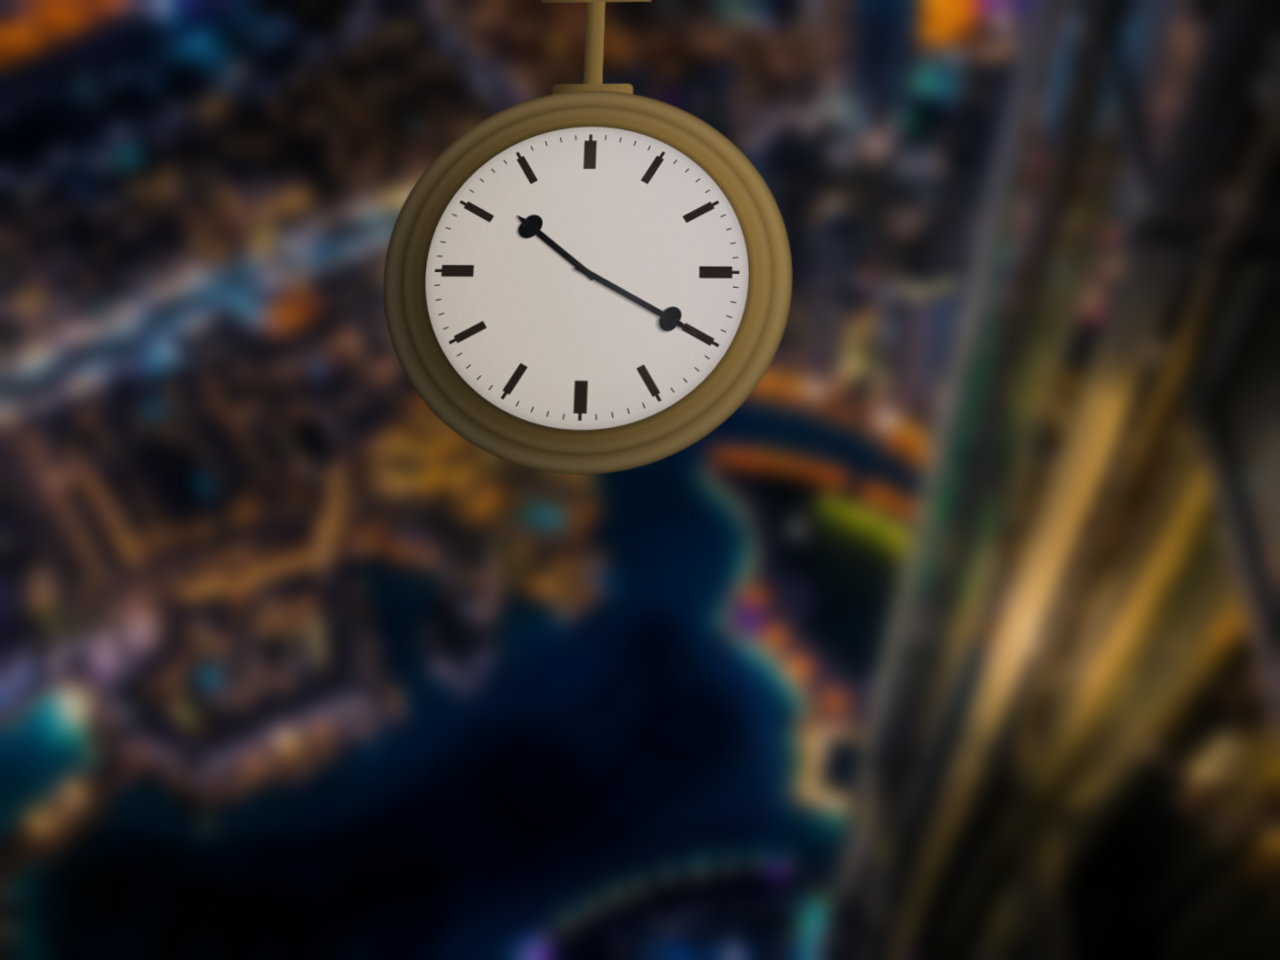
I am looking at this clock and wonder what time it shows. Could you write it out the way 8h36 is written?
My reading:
10h20
